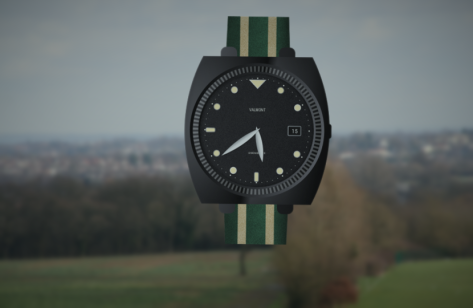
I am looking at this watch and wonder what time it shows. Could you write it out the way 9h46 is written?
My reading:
5h39
